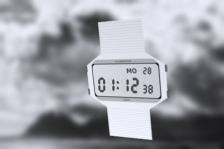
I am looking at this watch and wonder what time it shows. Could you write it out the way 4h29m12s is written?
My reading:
1h12m38s
